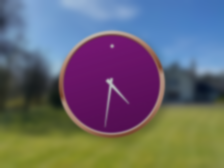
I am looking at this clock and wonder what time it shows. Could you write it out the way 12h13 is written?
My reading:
4h31
